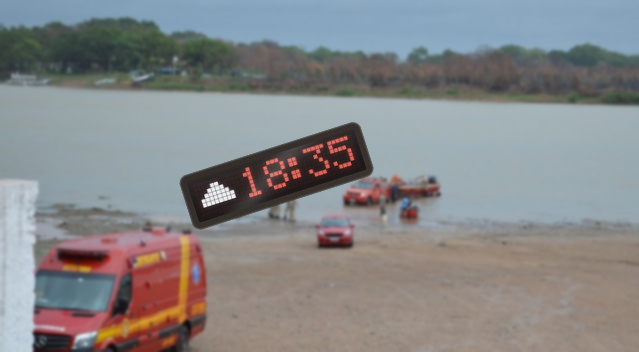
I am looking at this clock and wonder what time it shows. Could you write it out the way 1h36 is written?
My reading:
18h35
